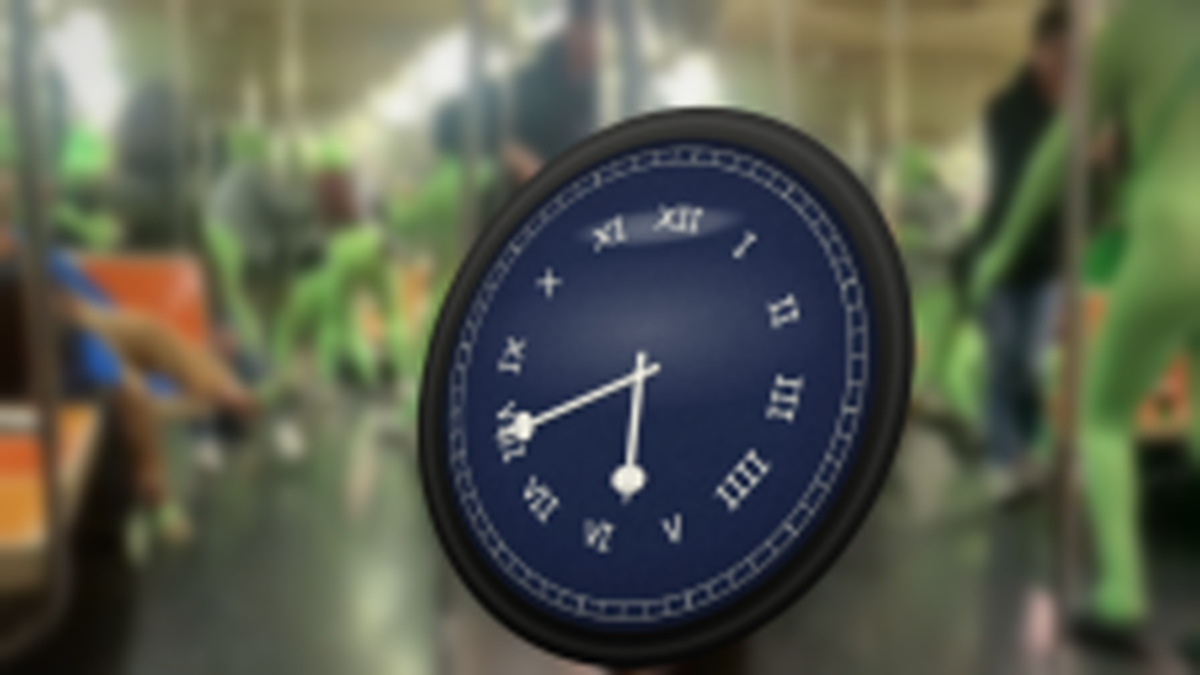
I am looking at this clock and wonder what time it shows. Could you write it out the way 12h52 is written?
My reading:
5h40
